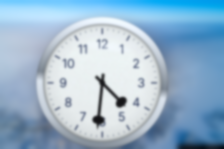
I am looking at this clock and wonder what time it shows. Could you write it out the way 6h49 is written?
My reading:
4h31
